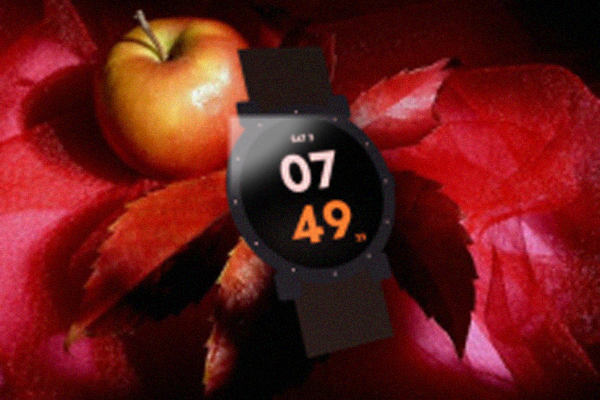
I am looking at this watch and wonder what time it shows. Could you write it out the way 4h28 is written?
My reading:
7h49
